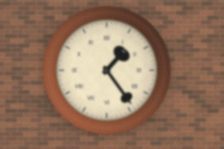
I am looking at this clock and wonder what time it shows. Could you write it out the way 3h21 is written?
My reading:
1h24
